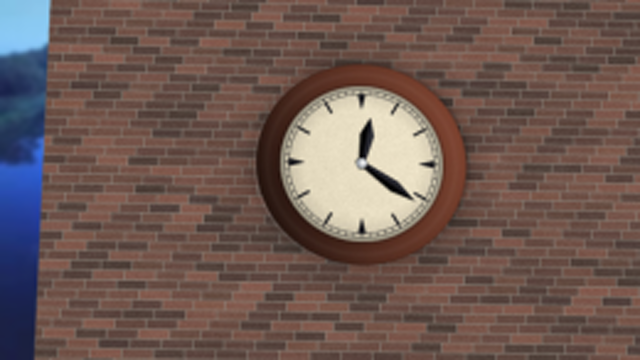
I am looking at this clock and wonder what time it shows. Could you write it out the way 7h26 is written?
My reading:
12h21
